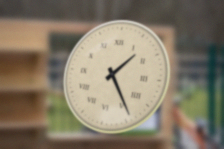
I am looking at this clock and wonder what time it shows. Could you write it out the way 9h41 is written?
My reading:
1h24
